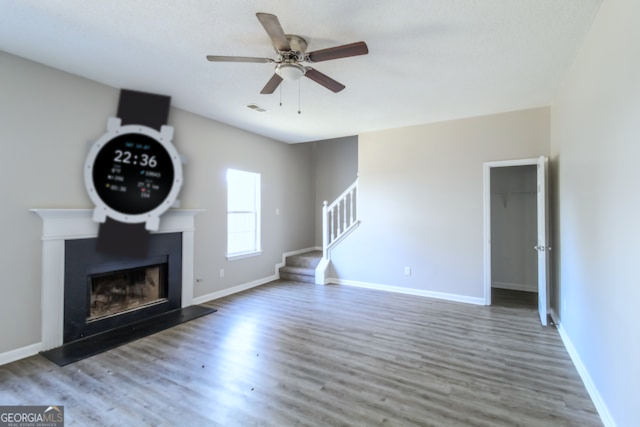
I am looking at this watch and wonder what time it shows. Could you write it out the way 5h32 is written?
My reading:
22h36
